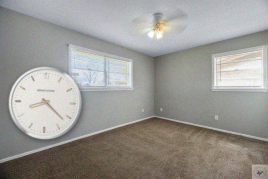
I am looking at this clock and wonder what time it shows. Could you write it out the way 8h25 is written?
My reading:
8h22
